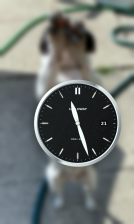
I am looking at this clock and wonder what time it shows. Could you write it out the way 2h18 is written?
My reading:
11h27
